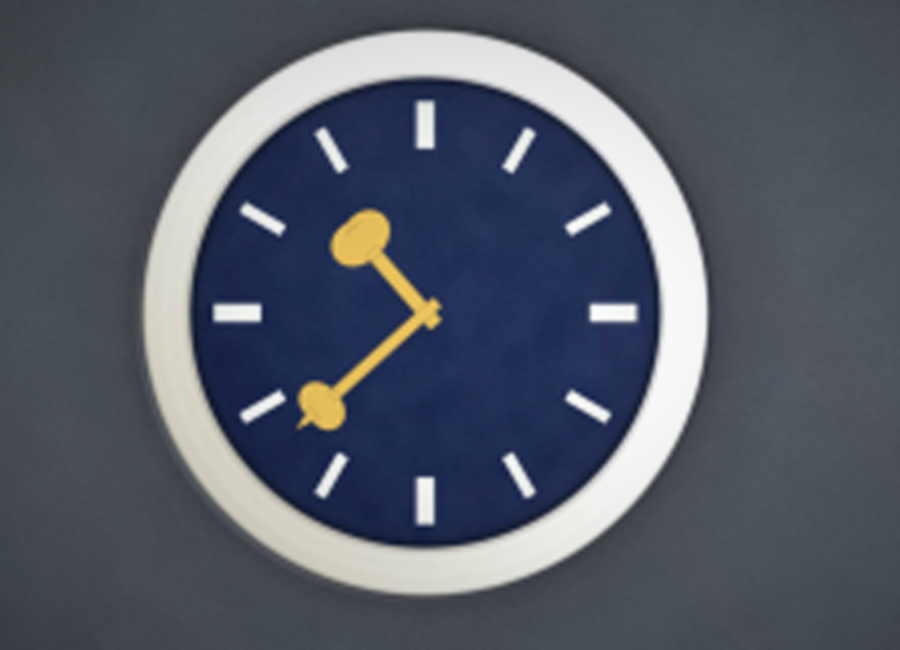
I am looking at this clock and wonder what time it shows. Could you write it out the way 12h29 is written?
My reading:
10h38
